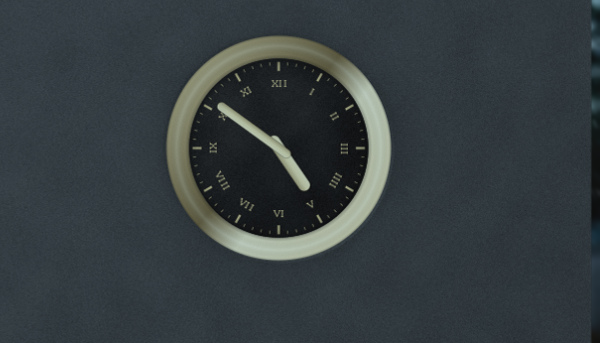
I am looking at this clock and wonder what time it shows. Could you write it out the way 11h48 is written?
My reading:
4h51
